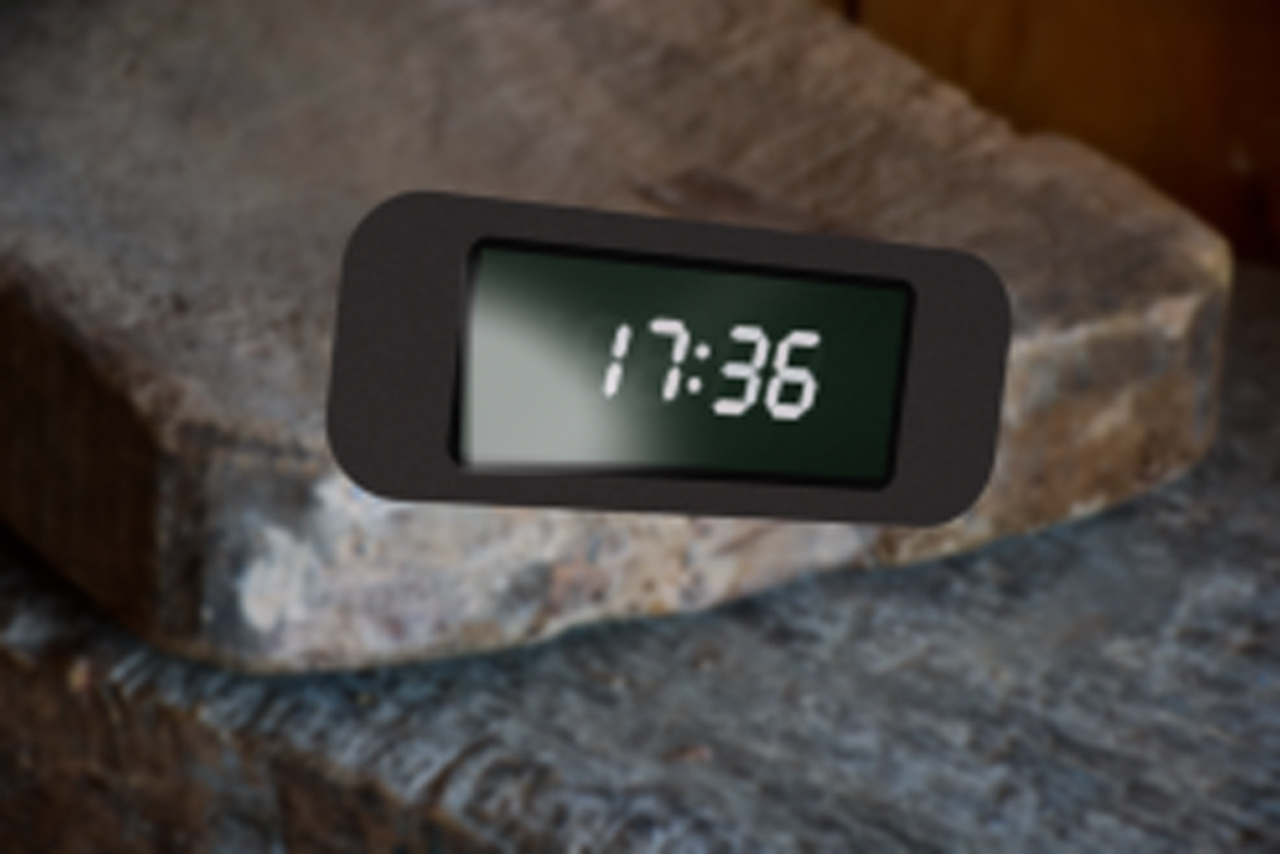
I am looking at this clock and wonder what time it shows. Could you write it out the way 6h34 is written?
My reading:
17h36
